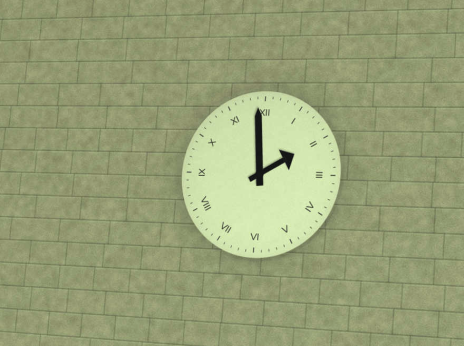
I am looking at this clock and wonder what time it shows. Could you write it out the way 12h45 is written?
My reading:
1h59
